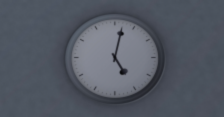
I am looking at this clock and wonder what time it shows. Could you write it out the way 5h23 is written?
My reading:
5h02
